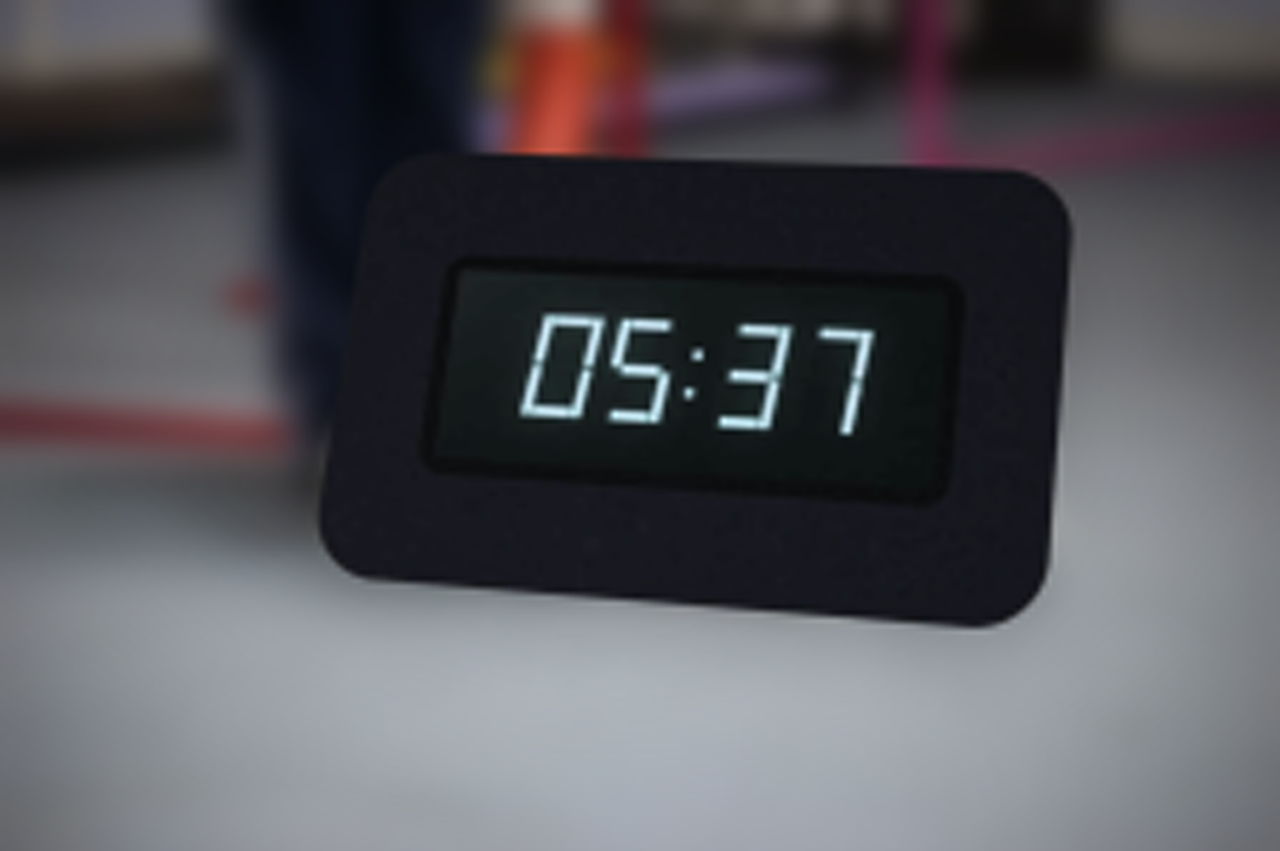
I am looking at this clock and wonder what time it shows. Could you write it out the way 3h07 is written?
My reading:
5h37
